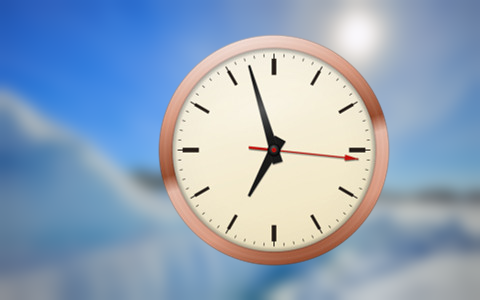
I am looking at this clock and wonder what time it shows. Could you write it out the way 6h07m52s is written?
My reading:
6h57m16s
